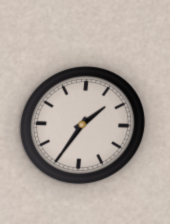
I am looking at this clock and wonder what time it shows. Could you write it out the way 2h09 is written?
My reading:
1h35
